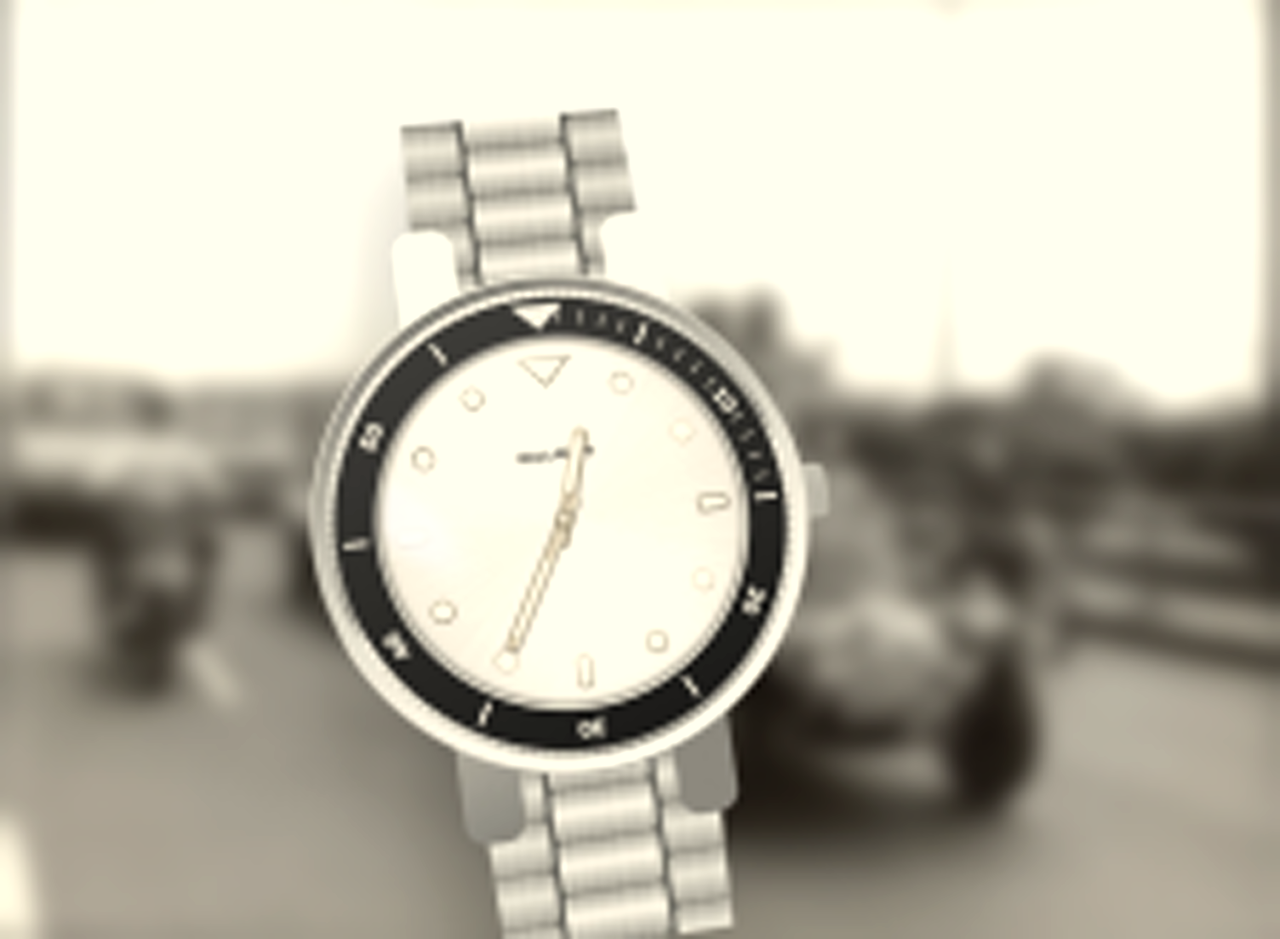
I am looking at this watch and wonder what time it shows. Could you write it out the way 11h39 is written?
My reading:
12h35
